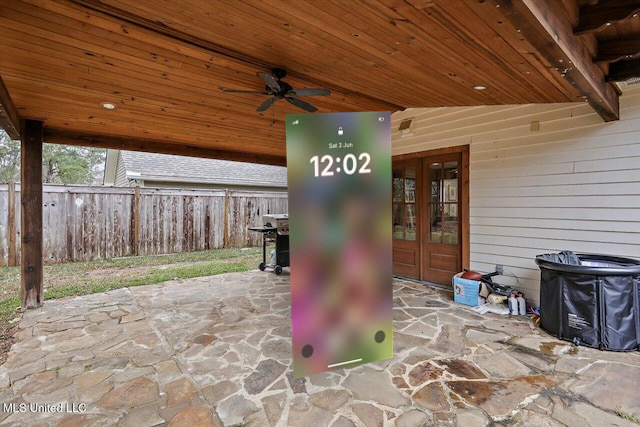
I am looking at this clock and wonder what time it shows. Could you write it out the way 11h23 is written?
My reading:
12h02
